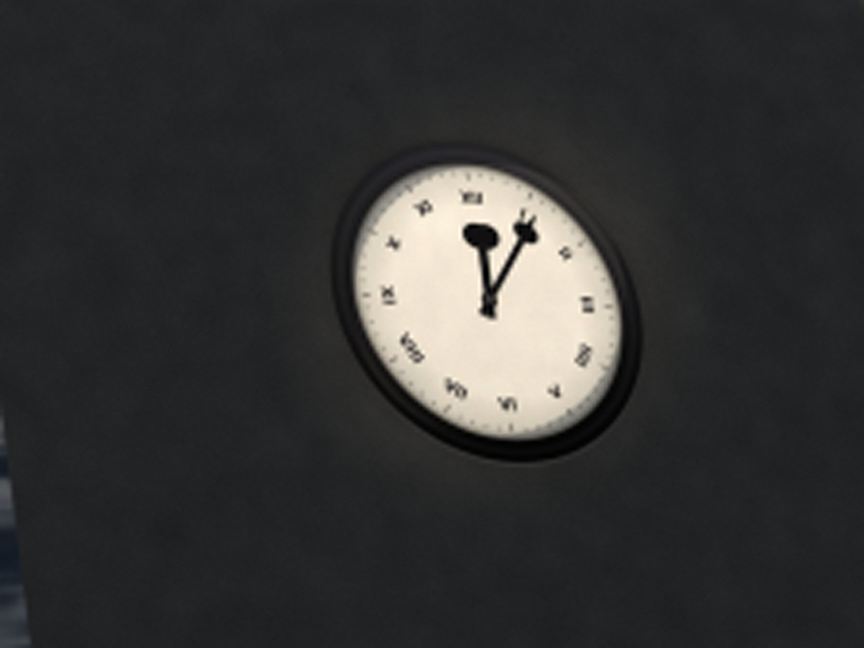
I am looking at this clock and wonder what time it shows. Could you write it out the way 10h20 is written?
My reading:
12h06
